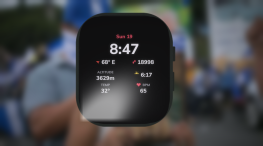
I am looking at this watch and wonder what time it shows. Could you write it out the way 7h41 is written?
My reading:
8h47
